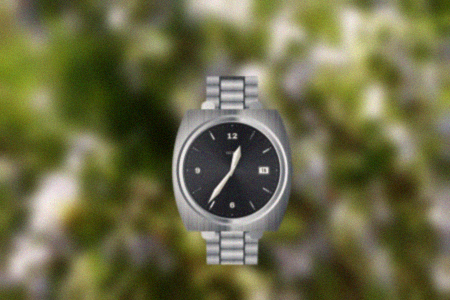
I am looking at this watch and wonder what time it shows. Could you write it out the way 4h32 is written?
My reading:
12h36
